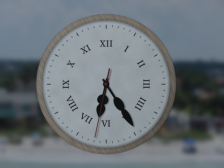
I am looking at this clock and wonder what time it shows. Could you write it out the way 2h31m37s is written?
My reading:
6h24m32s
